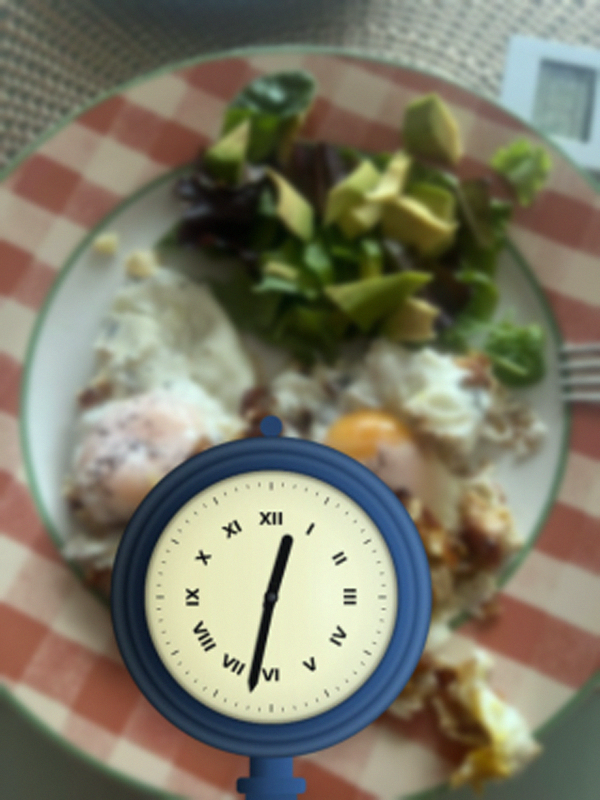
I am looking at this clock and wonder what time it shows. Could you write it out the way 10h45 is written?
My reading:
12h32
